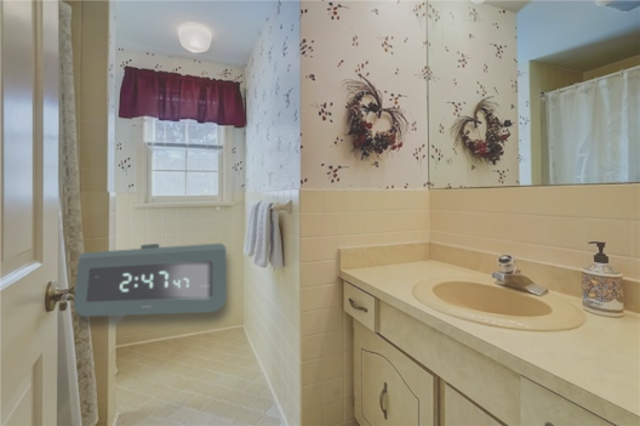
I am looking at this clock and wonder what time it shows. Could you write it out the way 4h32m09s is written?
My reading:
2h47m47s
